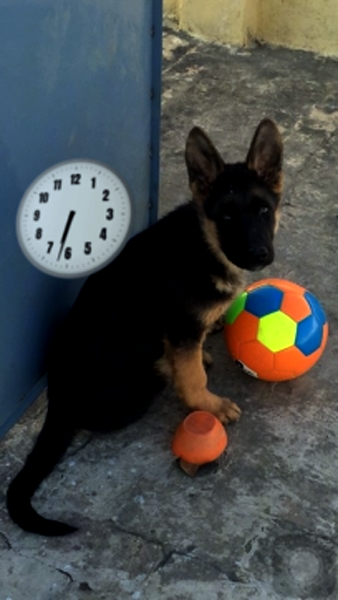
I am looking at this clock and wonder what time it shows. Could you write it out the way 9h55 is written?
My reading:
6h32
